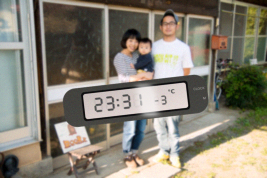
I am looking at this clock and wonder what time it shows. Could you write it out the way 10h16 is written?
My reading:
23h31
